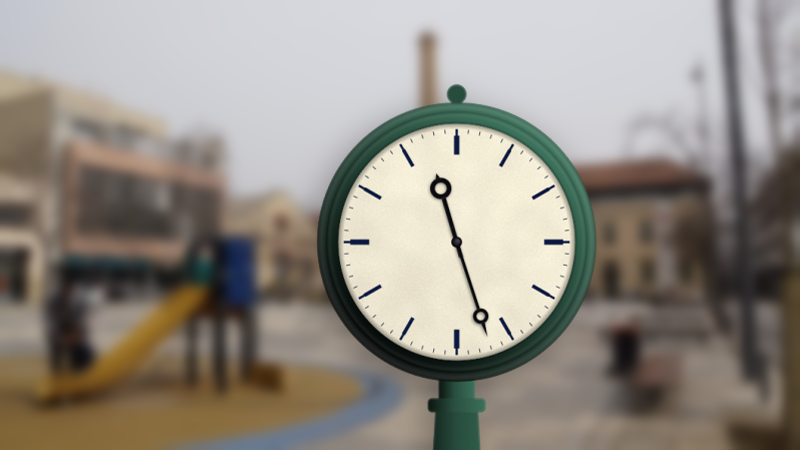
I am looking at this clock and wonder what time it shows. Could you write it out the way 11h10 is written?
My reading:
11h27
